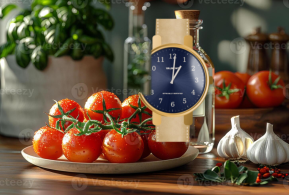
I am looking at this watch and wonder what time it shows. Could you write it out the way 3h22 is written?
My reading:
1h01
